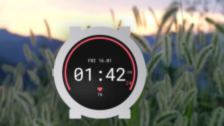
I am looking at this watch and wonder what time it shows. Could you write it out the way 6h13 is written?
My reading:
1h42
